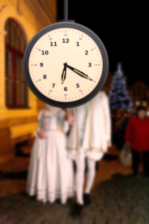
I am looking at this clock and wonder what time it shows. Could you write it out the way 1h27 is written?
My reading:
6h20
